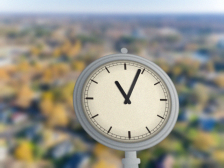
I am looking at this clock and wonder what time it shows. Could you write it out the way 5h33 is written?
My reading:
11h04
